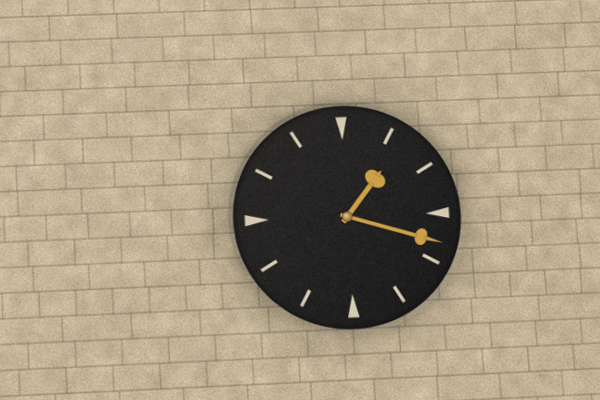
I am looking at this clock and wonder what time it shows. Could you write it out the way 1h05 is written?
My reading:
1h18
